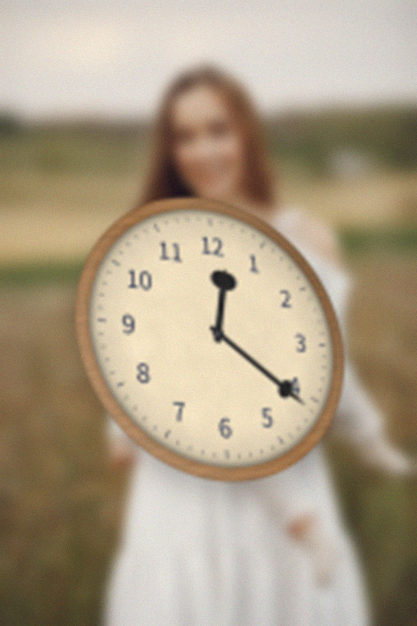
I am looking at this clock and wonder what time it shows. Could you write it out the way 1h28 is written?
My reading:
12h21
